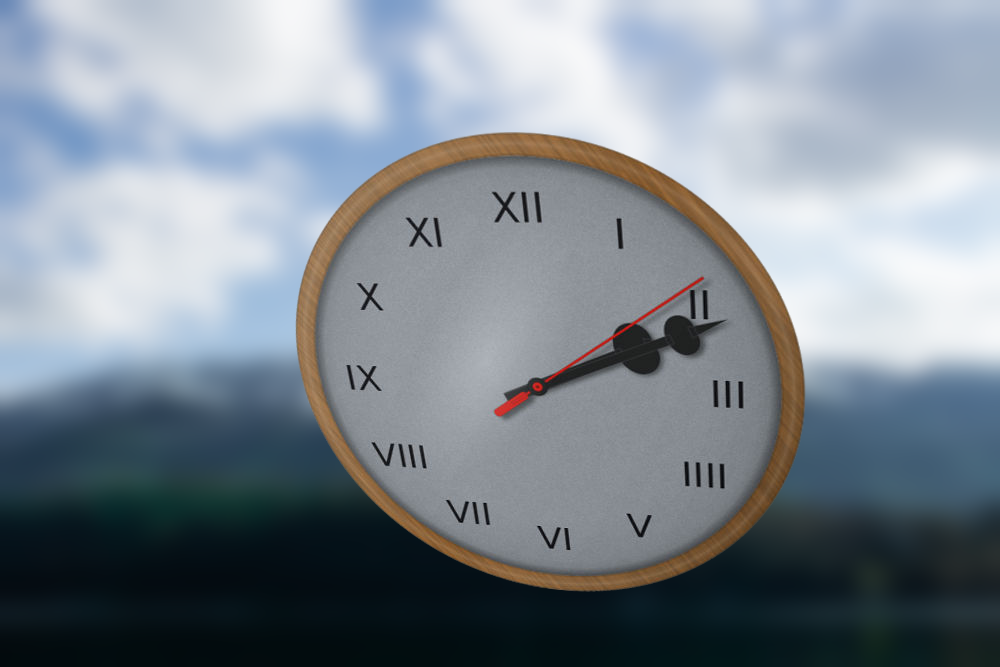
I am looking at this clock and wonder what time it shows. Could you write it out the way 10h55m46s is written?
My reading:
2h11m09s
